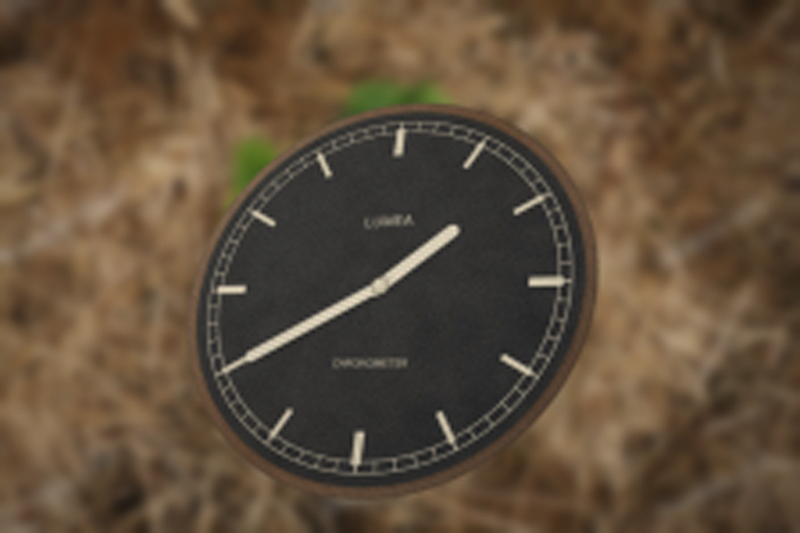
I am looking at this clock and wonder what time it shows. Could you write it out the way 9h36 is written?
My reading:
1h40
